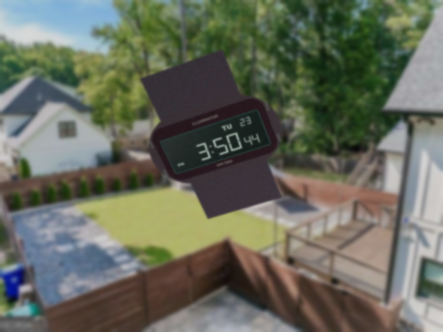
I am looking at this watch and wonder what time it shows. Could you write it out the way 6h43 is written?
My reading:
3h50
